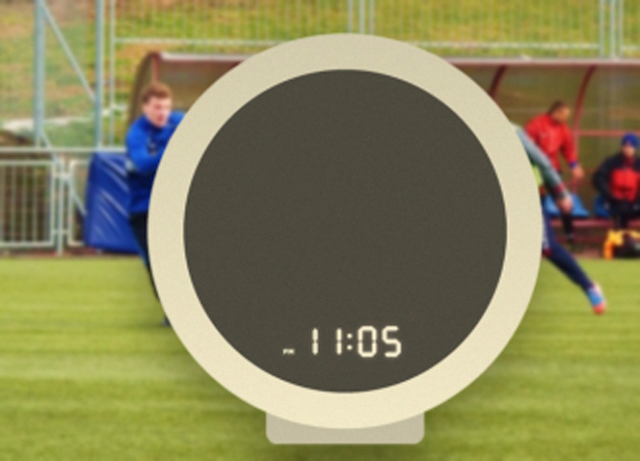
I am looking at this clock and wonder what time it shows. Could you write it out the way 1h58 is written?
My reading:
11h05
